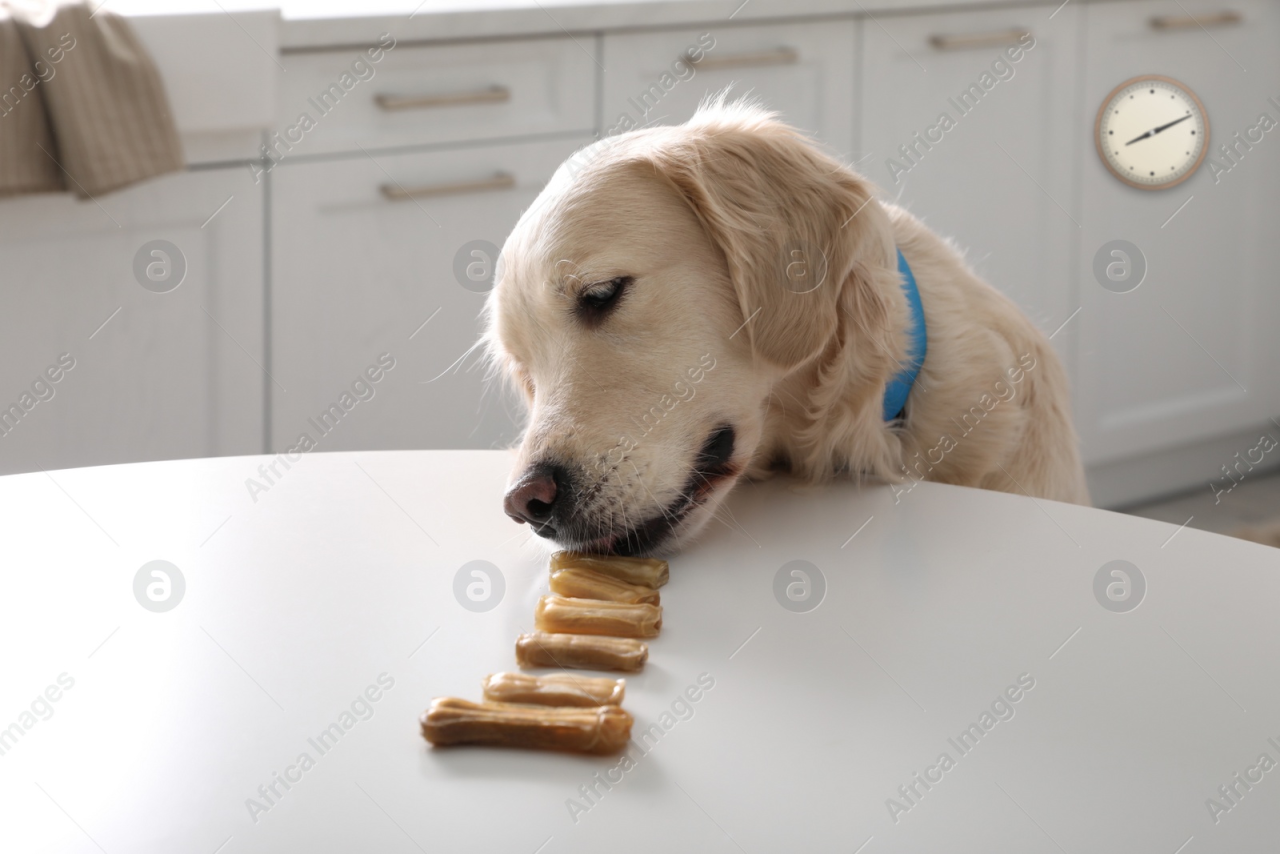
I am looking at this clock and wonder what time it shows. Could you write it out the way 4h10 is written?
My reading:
8h11
